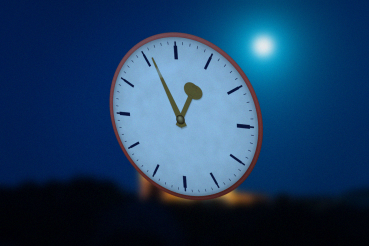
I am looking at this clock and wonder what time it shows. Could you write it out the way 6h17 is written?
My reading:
12h56
